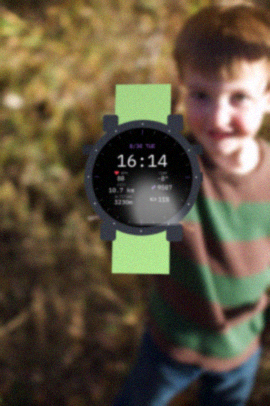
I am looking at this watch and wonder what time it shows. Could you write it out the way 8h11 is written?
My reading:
16h14
